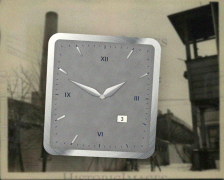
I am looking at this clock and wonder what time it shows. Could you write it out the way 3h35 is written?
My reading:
1h49
